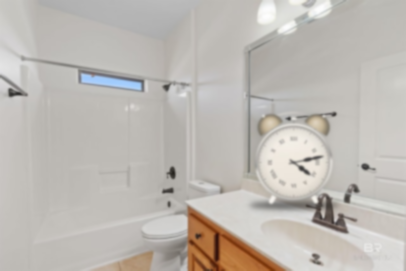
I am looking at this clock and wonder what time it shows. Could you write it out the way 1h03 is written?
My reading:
4h13
